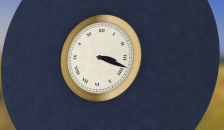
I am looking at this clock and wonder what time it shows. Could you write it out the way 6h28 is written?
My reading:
3h18
